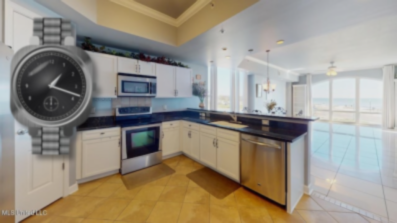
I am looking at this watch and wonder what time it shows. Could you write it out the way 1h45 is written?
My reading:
1h18
